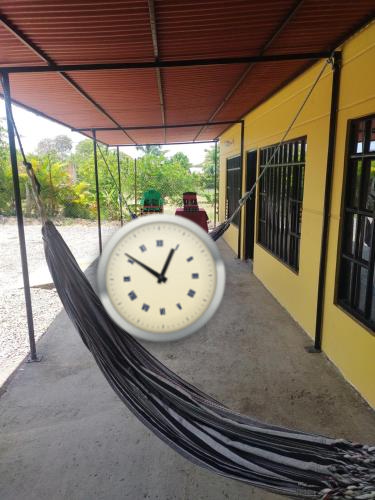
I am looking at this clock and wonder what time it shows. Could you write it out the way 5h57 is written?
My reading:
12h51
